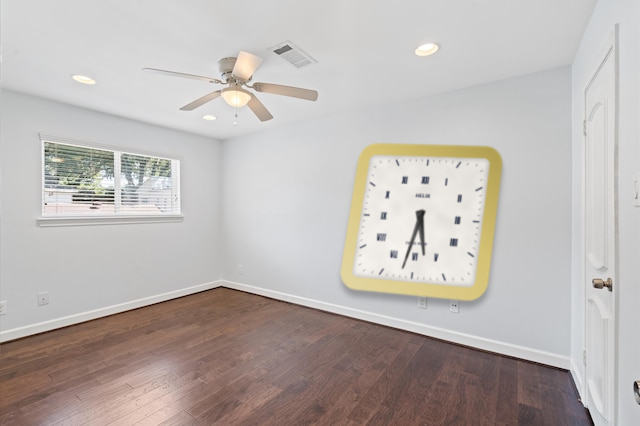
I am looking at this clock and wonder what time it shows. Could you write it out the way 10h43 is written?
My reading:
5h32
